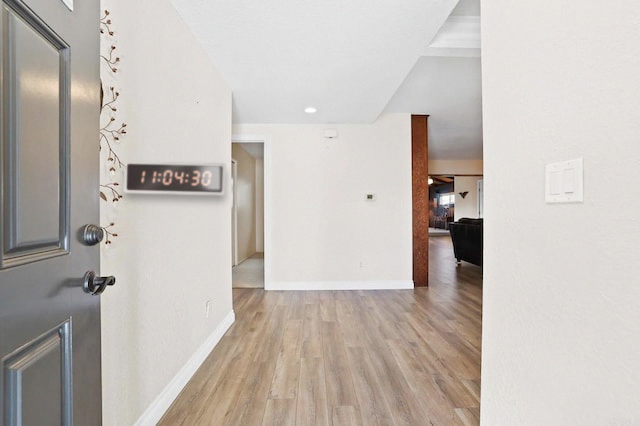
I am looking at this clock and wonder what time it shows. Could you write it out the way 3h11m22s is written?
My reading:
11h04m30s
